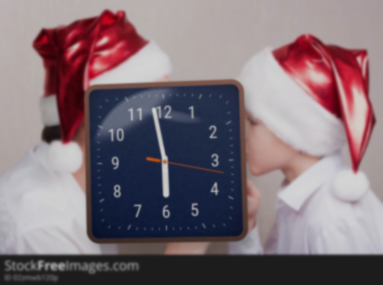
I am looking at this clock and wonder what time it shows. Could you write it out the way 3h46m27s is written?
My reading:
5h58m17s
